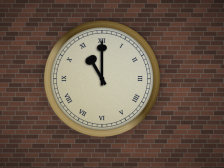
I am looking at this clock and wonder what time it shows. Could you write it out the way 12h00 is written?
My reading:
11h00
